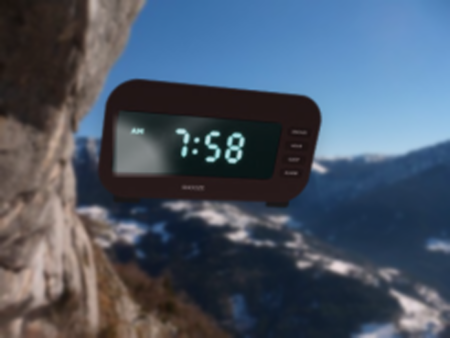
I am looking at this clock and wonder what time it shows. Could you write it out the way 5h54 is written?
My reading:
7h58
